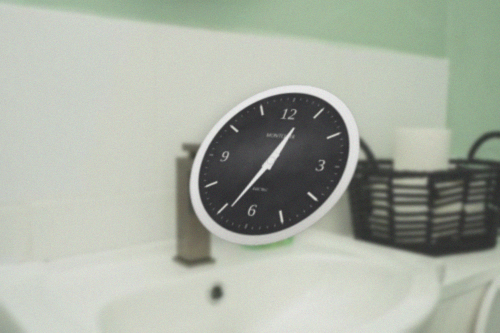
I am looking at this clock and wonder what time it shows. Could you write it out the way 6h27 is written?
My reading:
12h34
